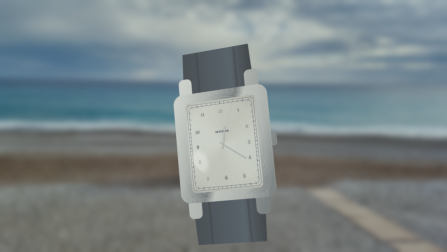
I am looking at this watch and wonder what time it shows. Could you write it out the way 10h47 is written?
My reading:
12h21
